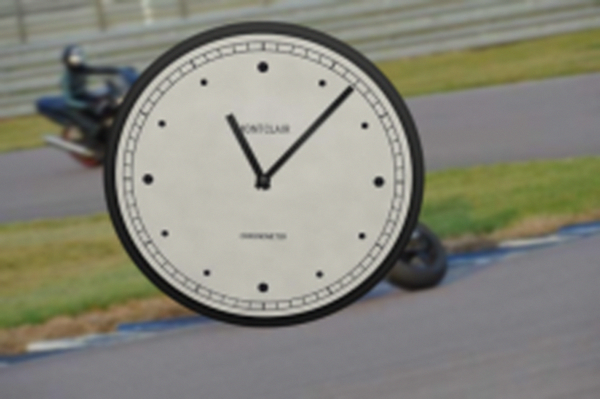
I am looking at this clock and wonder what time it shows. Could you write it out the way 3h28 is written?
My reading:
11h07
